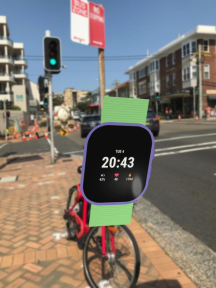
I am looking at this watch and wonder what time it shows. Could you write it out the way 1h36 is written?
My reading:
20h43
